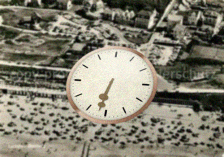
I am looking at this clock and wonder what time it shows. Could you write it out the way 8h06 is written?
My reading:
6h32
